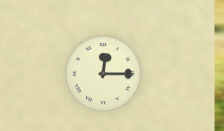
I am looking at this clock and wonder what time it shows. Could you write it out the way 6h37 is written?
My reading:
12h15
